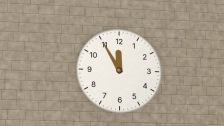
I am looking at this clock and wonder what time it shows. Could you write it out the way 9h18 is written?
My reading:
11h55
